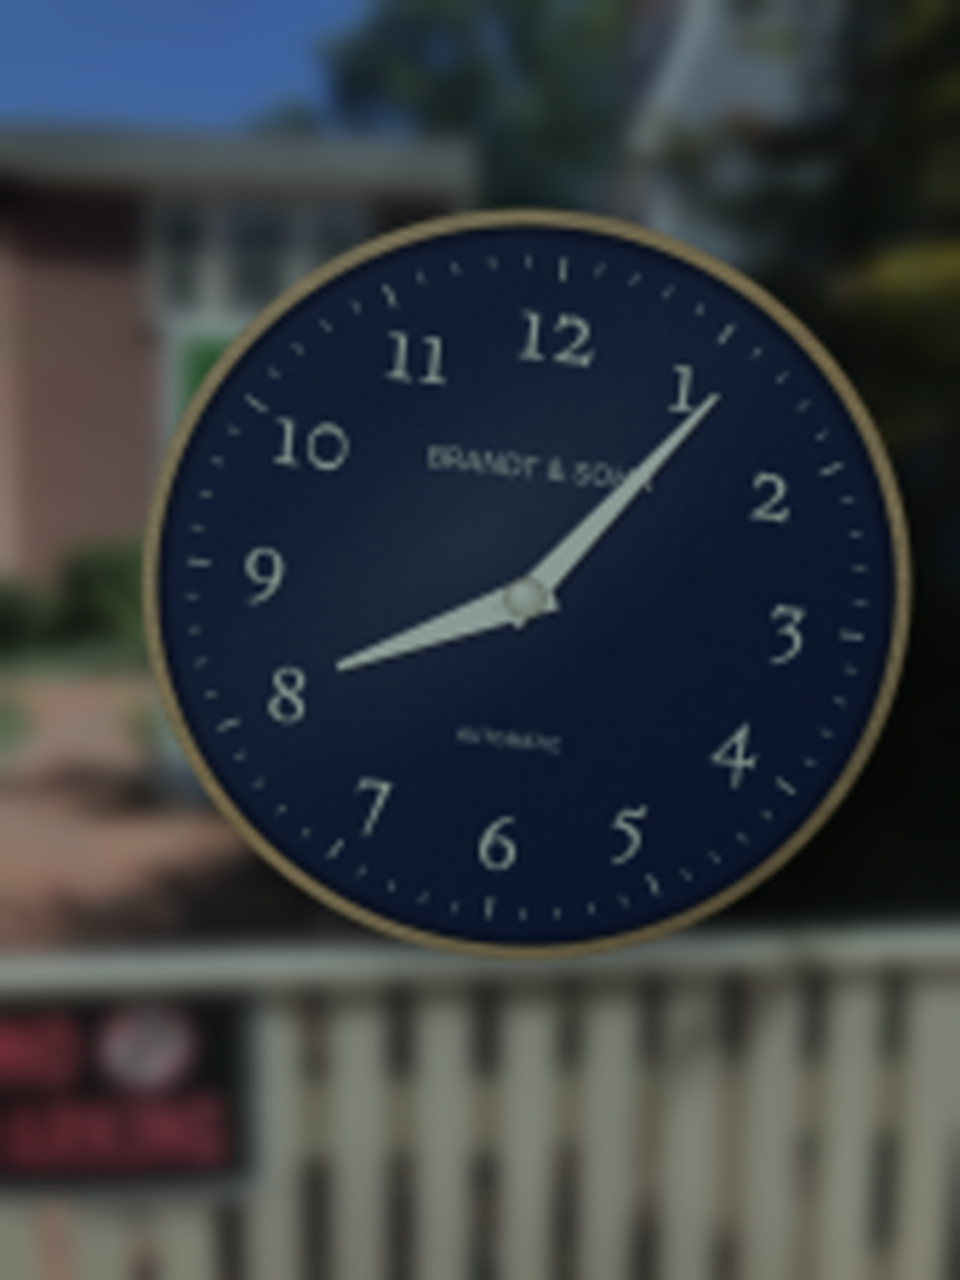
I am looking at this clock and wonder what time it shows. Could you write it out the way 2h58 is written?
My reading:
8h06
